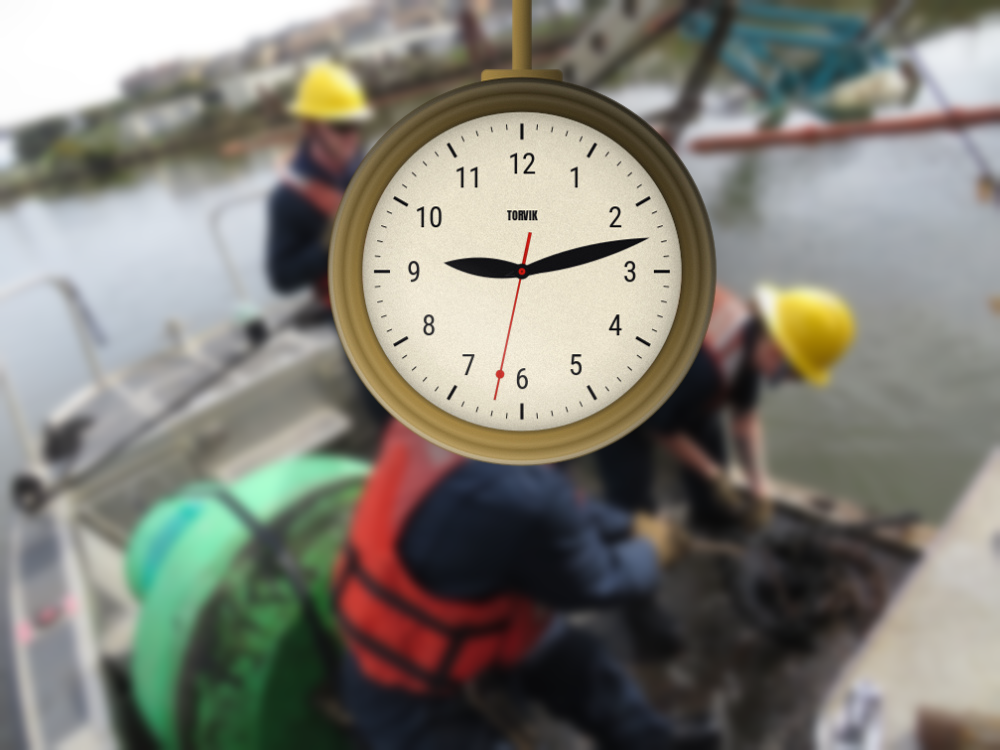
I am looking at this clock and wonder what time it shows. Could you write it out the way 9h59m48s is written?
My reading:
9h12m32s
